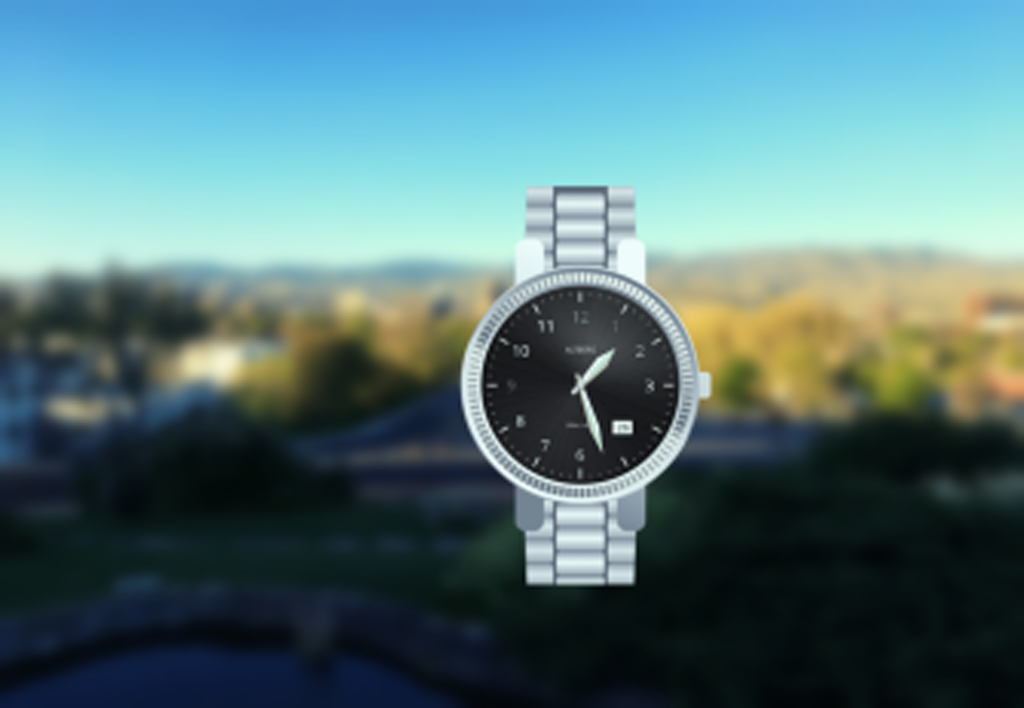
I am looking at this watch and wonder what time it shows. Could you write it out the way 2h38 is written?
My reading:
1h27
